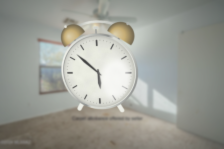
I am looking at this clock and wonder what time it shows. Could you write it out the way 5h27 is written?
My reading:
5h52
